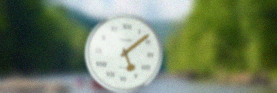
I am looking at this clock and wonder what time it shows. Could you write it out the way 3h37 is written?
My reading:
5h08
